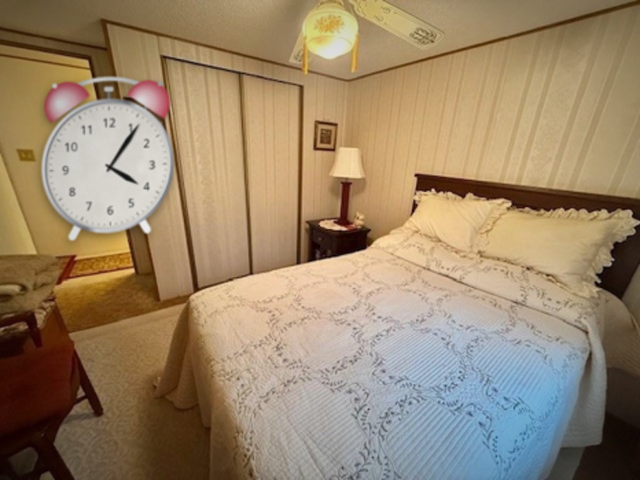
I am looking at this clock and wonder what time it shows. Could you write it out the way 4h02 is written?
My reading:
4h06
